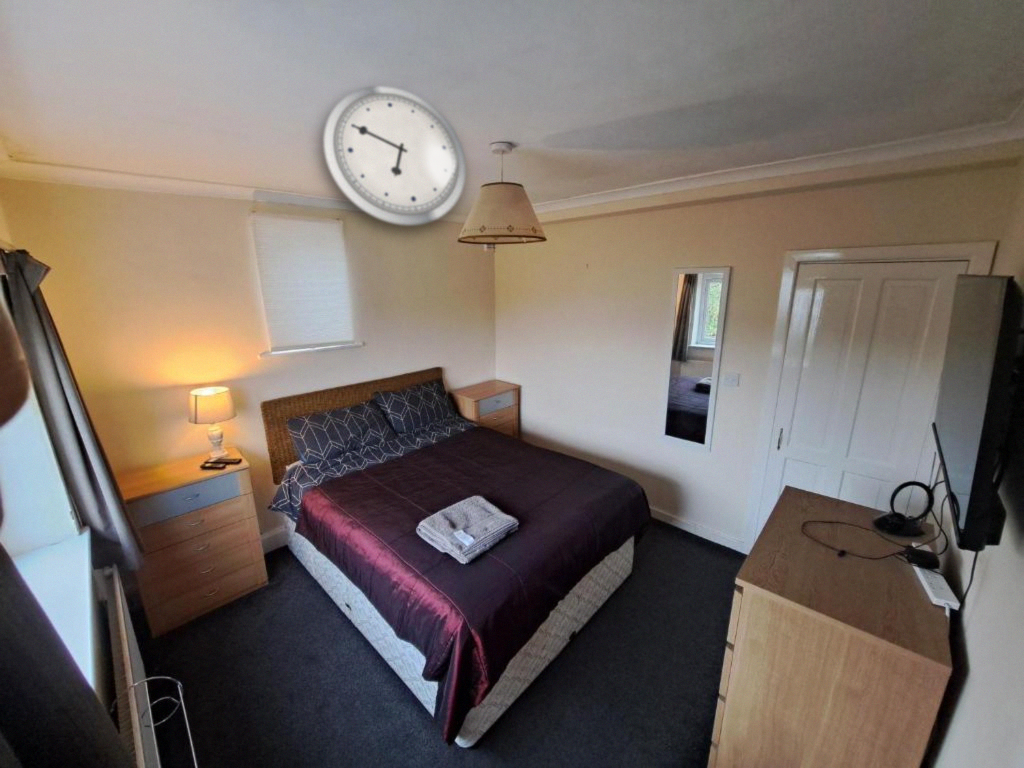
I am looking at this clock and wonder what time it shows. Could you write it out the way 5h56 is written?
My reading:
6h50
